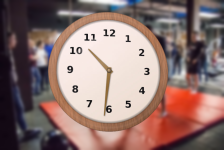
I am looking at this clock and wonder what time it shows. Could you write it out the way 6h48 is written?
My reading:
10h31
